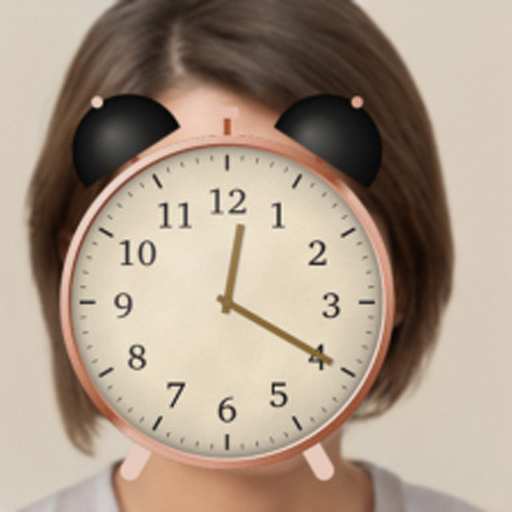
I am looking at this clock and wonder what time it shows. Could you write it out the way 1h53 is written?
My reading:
12h20
